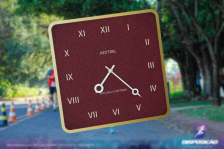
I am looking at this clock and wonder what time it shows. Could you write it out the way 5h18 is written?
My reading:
7h23
